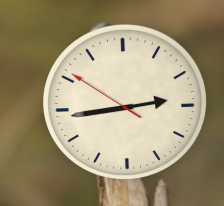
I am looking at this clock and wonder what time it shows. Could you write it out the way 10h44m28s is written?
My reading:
2h43m51s
